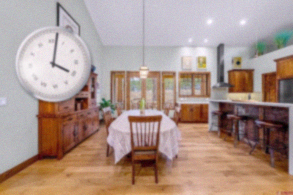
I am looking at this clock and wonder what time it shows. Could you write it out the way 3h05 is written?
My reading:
4h02
